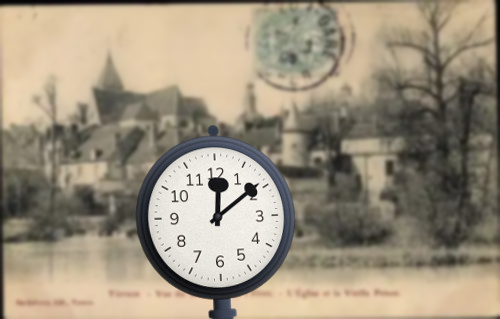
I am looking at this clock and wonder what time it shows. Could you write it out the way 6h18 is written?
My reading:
12h09
